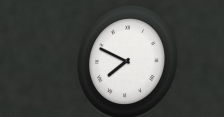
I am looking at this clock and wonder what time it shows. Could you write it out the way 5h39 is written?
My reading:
7h49
